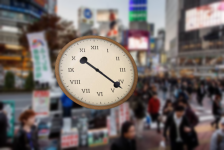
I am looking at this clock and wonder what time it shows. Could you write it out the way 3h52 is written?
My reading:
10h22
